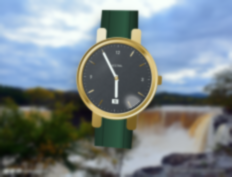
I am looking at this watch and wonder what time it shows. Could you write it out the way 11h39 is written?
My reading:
5h55
